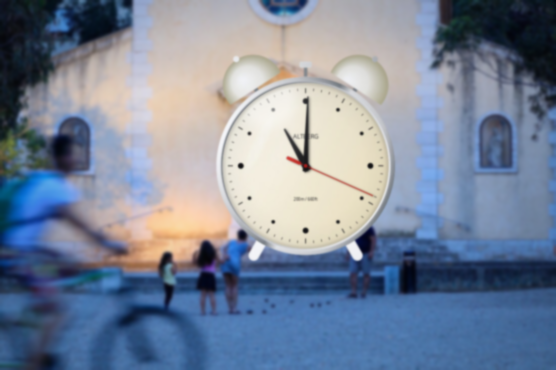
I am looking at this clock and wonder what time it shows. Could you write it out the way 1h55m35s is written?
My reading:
11h00m19s
